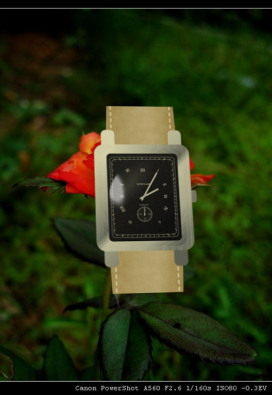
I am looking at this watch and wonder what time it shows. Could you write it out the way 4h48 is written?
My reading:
2h05
